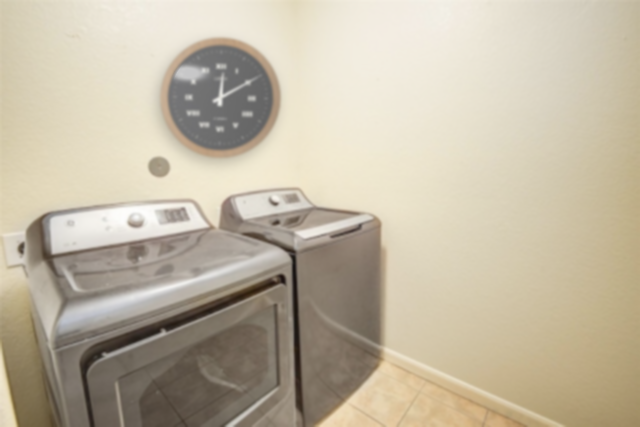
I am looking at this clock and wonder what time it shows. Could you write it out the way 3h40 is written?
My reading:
12h10
